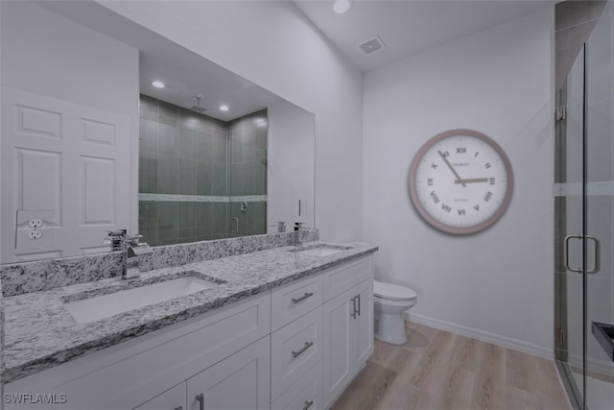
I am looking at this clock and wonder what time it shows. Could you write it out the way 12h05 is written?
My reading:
2h54
